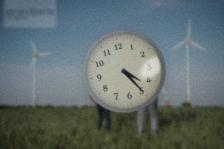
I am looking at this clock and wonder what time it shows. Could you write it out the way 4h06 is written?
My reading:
4h25
